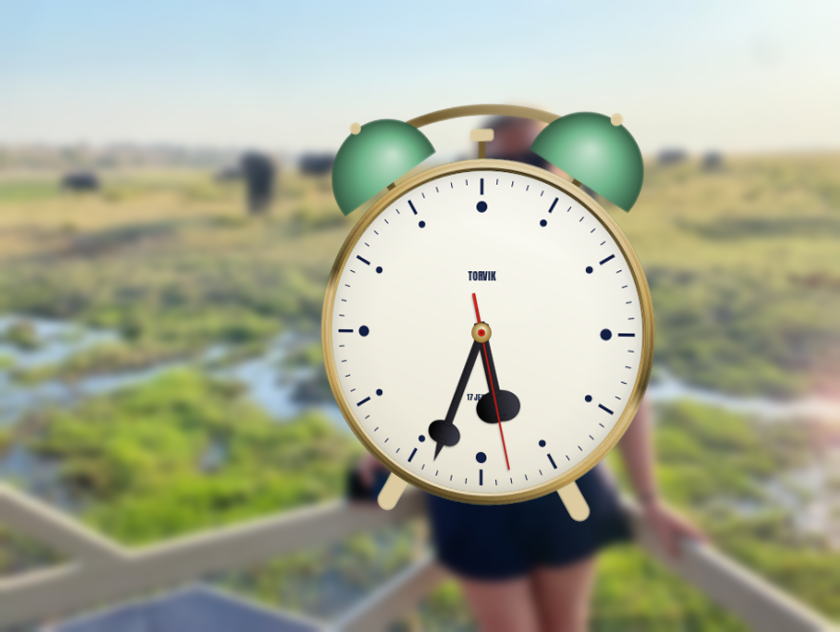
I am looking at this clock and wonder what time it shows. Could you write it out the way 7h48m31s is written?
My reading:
5h33m28s
